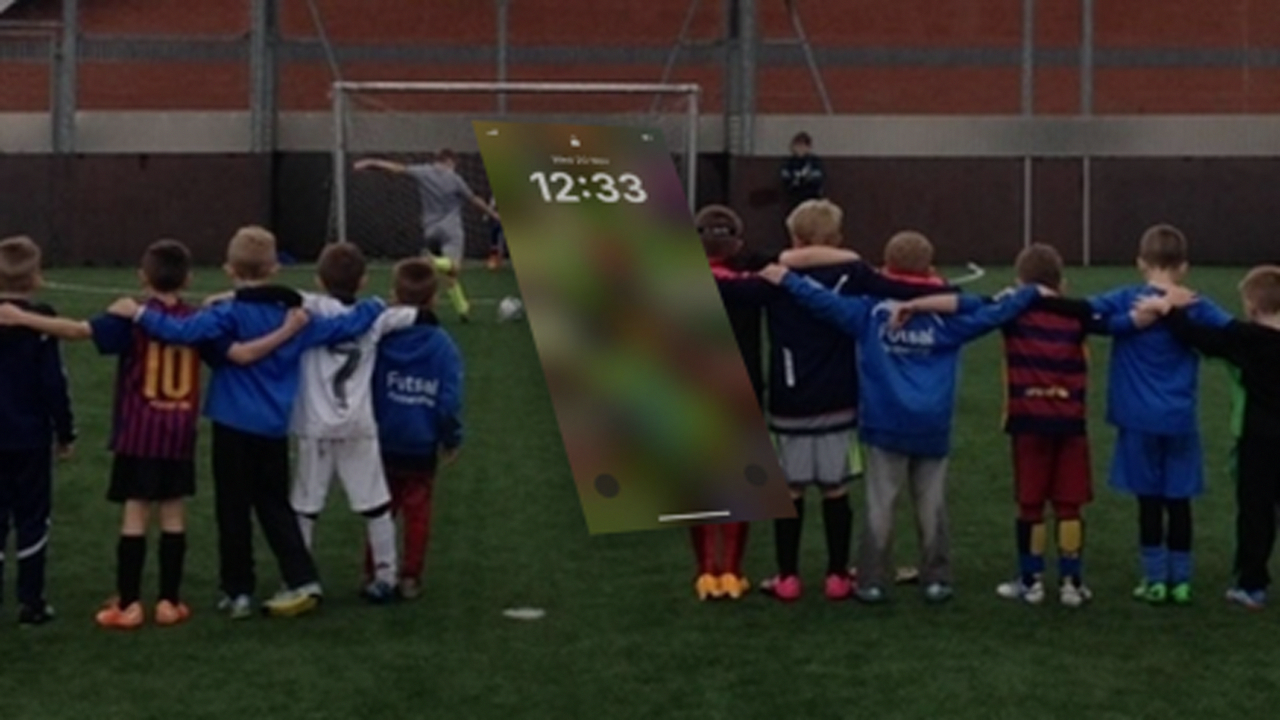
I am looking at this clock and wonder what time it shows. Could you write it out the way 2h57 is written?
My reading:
12h33
